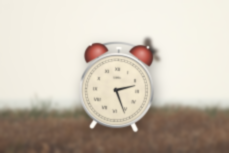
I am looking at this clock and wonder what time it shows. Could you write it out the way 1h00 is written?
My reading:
2h26
